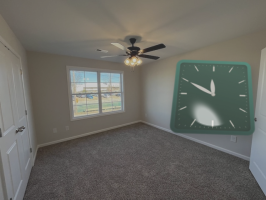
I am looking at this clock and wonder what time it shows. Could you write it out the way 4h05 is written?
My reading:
11h50
